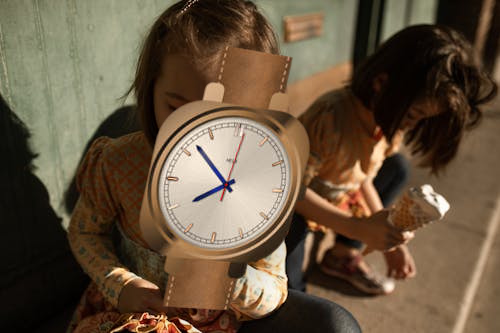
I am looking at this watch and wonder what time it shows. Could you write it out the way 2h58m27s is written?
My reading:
7h52m01s
